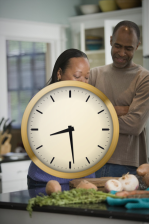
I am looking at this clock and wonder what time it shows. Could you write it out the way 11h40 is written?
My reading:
8h29
